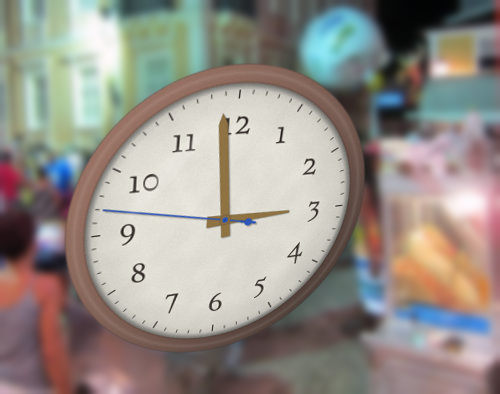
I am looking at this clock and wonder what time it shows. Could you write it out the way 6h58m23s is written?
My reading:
2h58m47s
